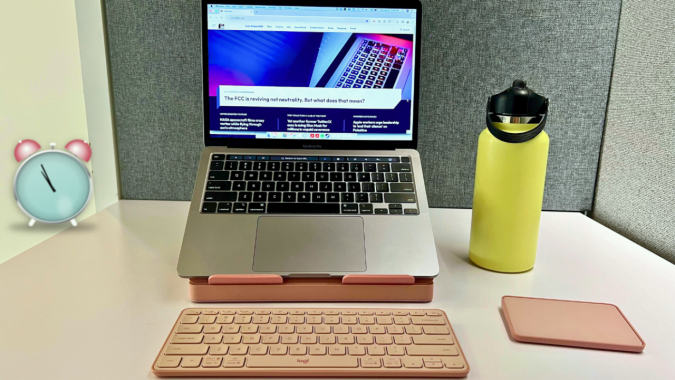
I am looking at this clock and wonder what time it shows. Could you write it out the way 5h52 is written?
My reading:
10h56
